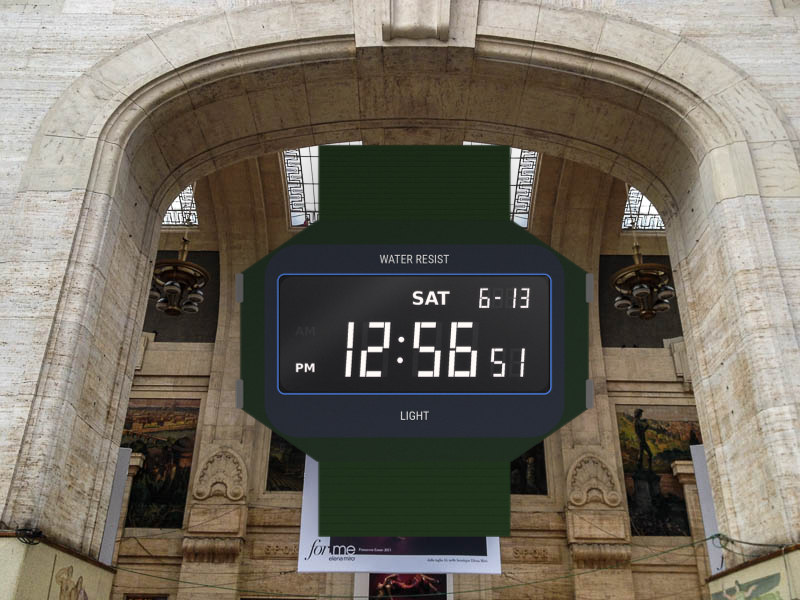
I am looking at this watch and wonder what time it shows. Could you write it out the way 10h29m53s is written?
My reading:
12h56m51s
